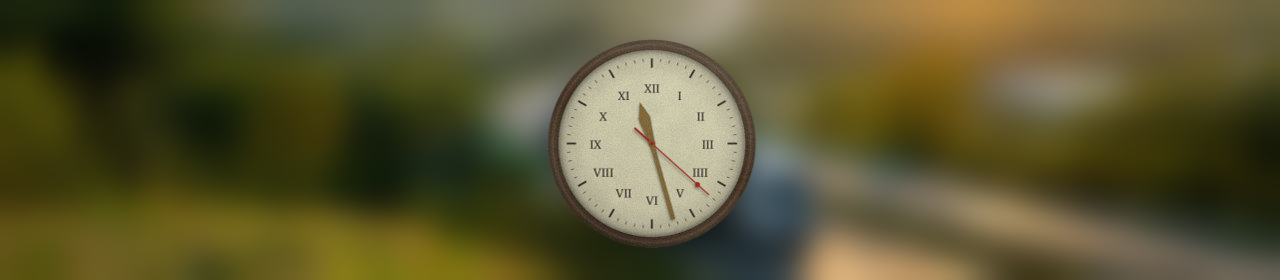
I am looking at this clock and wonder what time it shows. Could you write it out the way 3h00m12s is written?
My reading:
11h27m22s
